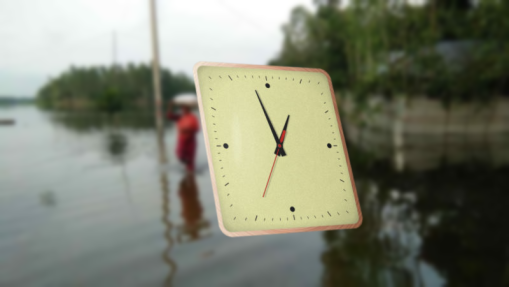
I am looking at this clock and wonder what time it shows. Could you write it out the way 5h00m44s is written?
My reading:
12h57m35s
